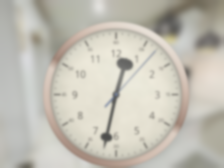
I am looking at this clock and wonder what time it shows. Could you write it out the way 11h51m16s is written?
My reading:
12h32m07s
